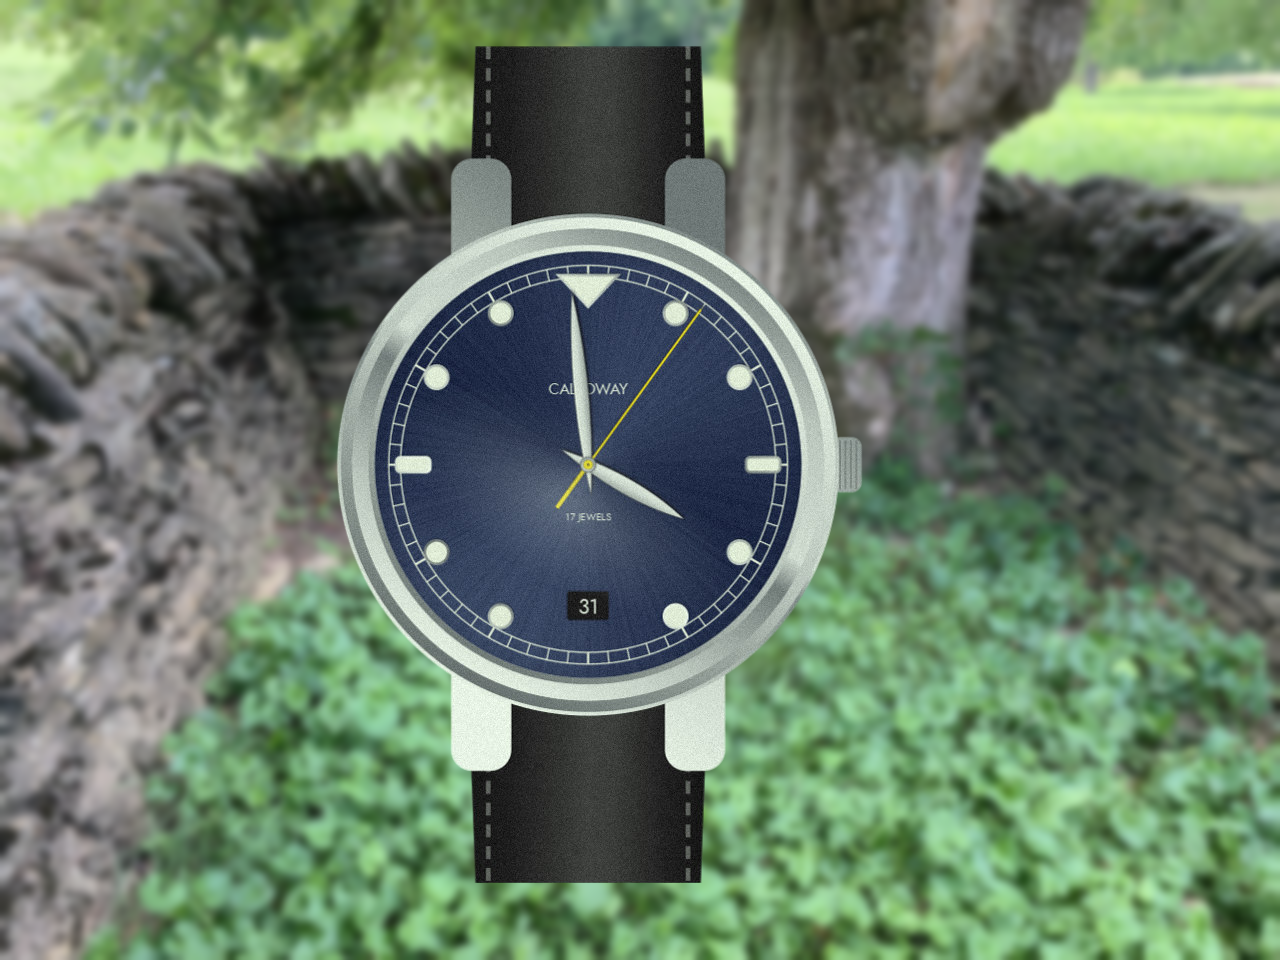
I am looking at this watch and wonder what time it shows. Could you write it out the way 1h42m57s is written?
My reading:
3h59m06s
